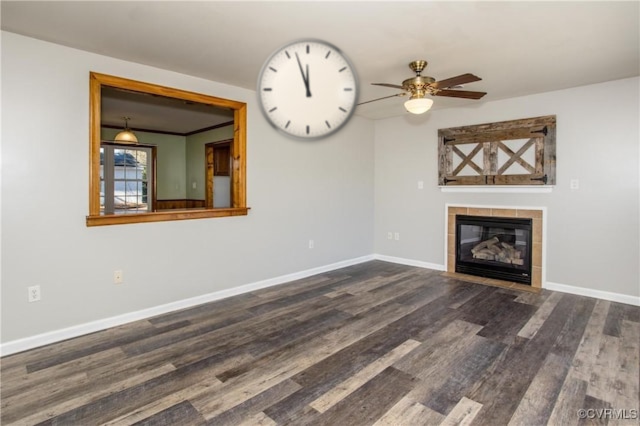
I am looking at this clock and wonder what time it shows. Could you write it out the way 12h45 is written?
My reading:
11h57
